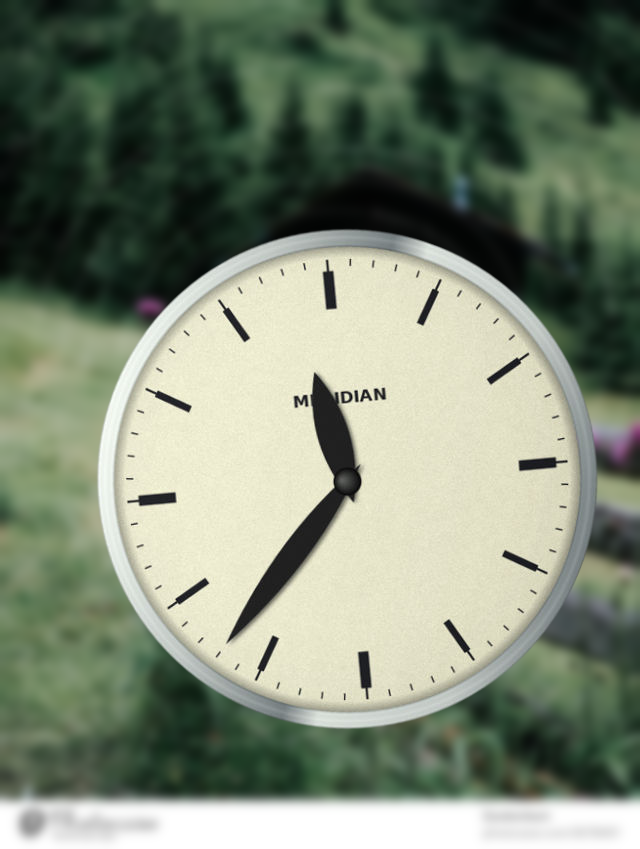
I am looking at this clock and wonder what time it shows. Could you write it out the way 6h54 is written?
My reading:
11h37
